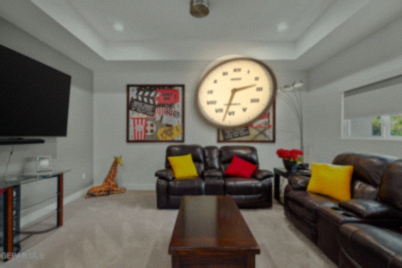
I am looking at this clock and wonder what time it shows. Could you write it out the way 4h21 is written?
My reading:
2h32
